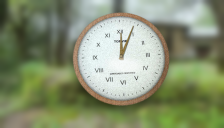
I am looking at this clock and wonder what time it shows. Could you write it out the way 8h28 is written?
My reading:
12h04
